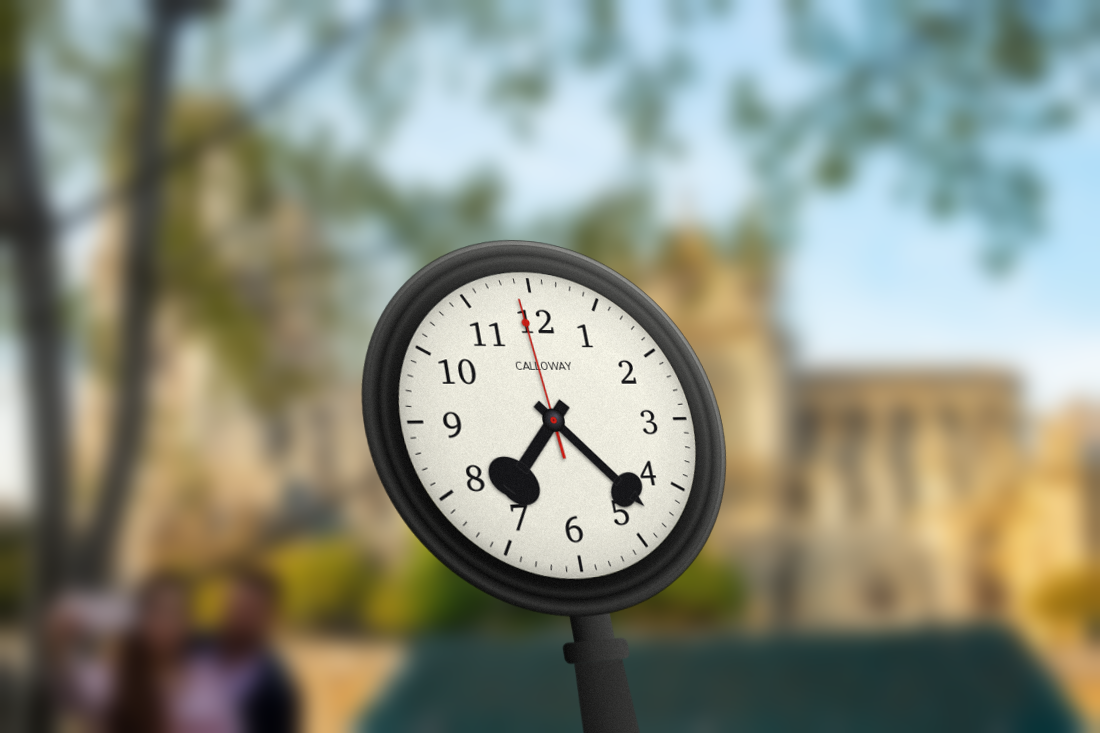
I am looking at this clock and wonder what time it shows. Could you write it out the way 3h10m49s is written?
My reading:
7h22m59s
